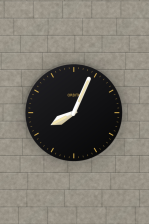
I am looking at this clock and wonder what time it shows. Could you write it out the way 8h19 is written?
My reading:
8h04
